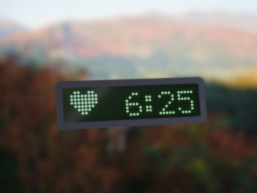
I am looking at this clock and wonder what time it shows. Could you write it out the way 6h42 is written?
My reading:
6h25
